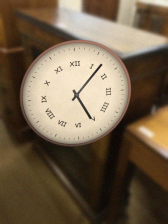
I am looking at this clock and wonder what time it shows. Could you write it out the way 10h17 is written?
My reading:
5h07
